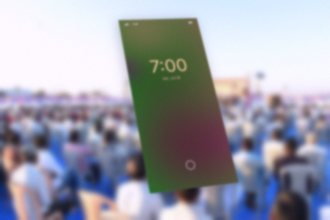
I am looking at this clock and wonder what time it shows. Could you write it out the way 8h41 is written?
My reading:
7h00
